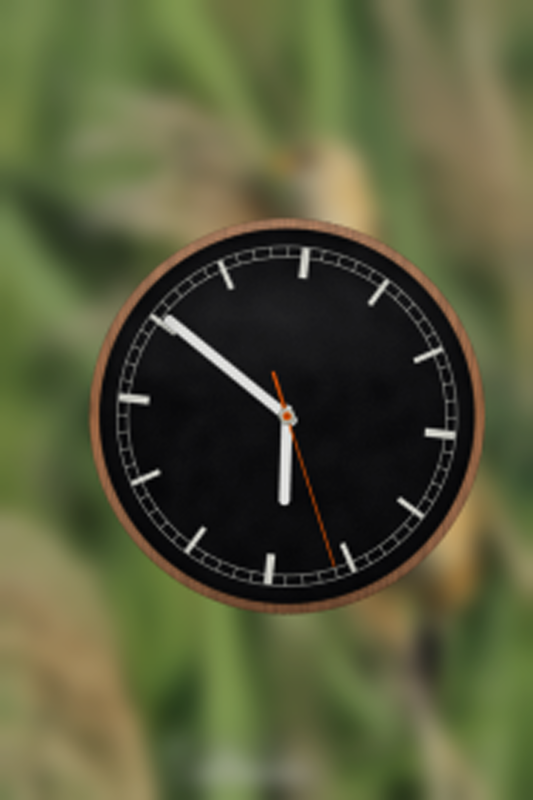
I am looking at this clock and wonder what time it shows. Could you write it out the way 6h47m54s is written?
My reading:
5h50m26s
